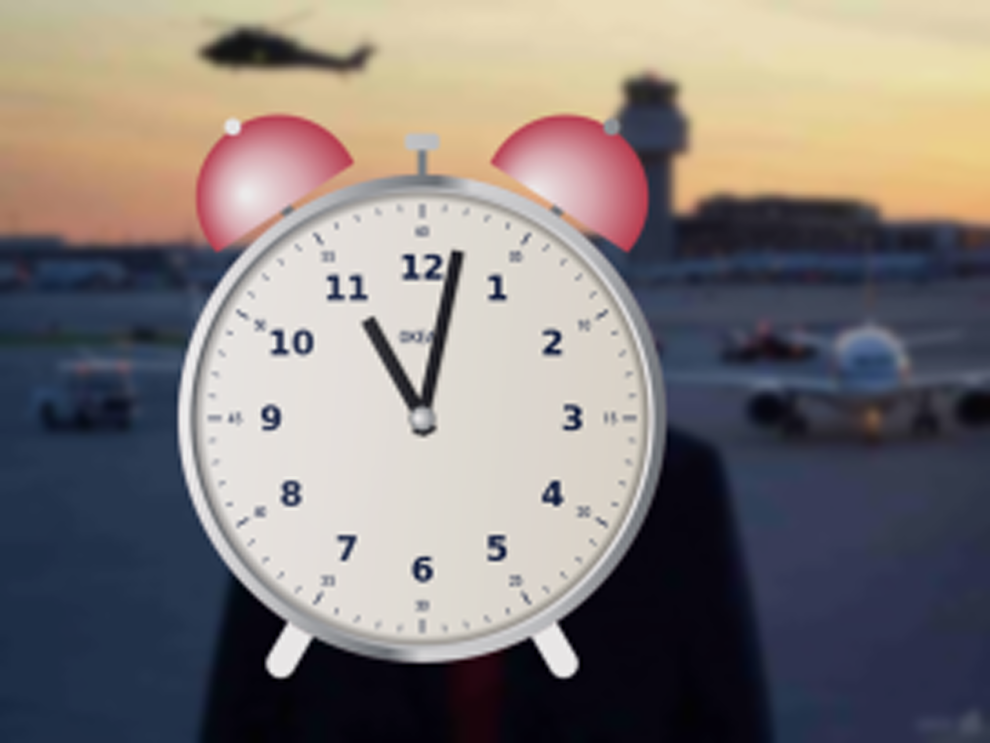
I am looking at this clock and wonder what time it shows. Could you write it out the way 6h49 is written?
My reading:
11h02
